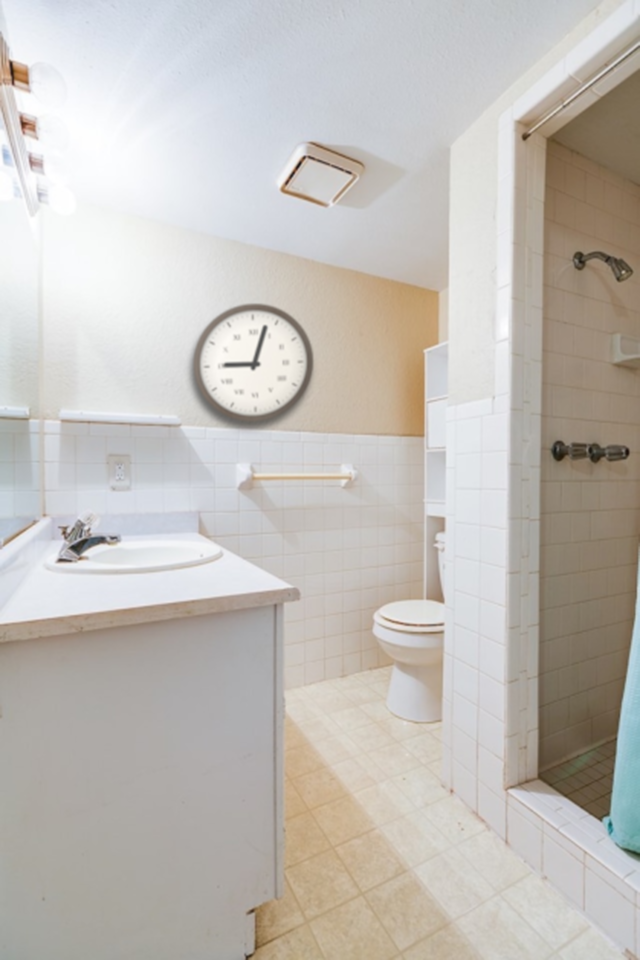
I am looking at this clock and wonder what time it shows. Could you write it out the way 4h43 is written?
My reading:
9h03
